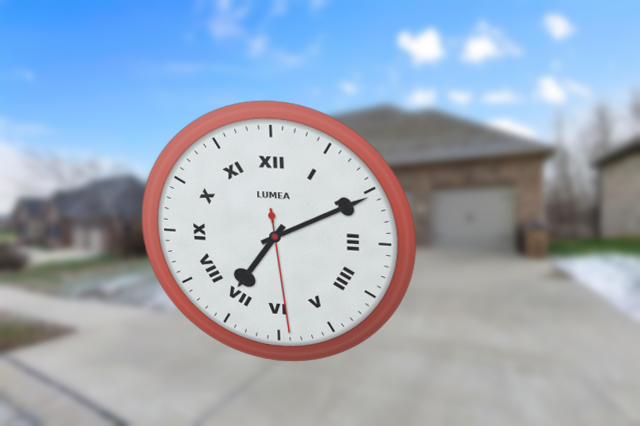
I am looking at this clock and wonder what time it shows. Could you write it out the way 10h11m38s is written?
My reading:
7h10m29s
